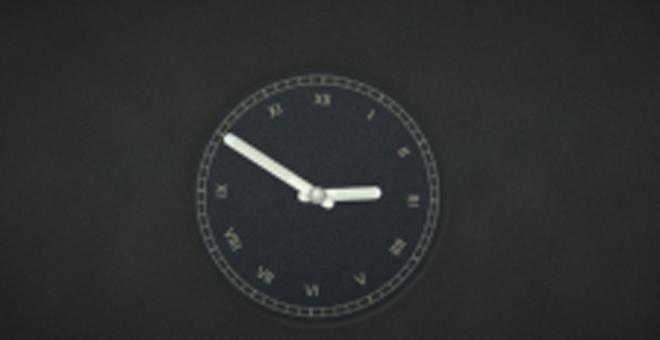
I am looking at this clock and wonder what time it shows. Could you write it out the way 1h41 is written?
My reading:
2h50
